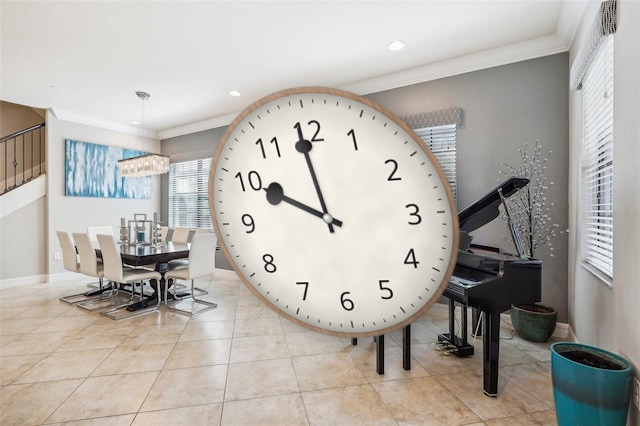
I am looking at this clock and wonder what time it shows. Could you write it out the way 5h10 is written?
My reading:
9h59
